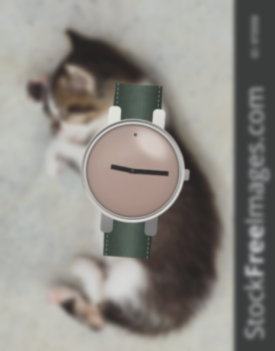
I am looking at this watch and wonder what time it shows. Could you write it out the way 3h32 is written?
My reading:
9h15
